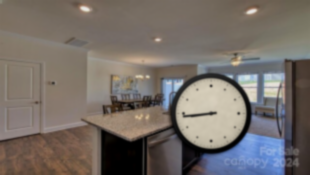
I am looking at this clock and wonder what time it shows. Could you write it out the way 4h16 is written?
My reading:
8h44
